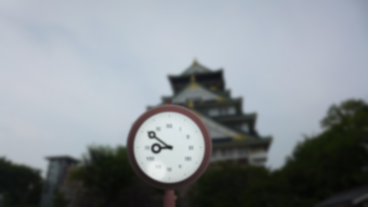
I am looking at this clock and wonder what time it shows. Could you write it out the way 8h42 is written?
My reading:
8h51
